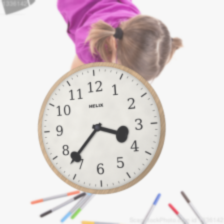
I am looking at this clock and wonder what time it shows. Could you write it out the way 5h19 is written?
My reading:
3h37
